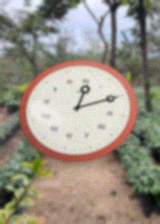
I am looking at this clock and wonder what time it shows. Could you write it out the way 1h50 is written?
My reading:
12h10
